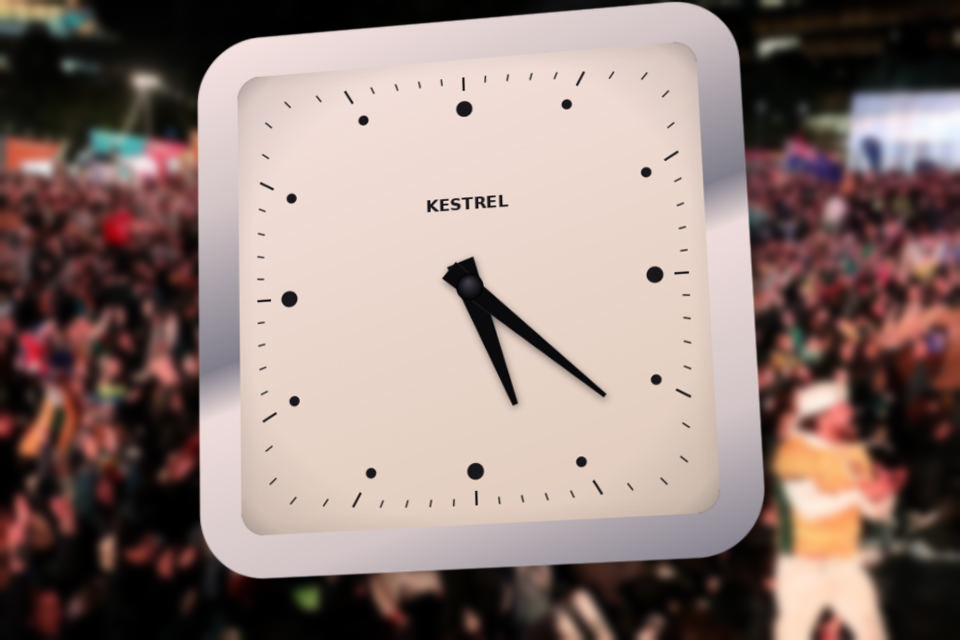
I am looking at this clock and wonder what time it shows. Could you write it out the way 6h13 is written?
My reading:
5h22
